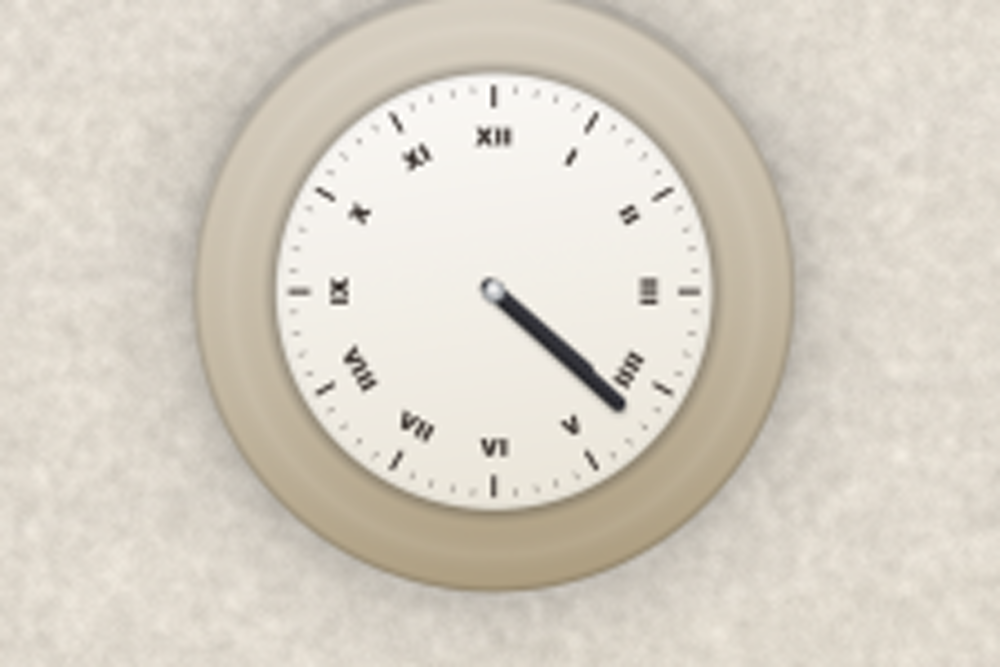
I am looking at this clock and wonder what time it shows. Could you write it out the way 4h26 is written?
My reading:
4h22
